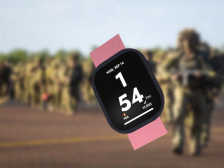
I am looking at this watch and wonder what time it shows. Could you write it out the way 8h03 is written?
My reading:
1h54
